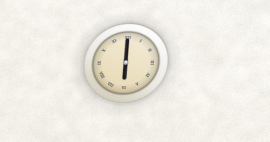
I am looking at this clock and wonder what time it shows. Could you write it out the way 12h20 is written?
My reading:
6h00
